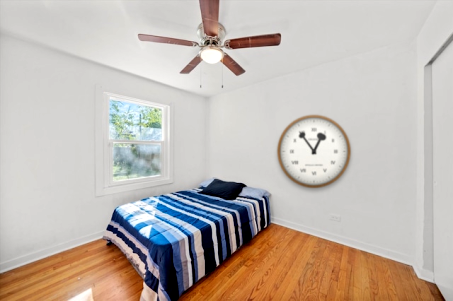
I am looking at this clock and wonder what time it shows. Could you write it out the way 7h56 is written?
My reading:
12h54
